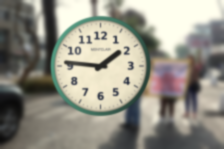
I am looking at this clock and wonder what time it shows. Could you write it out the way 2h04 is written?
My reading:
1h46
